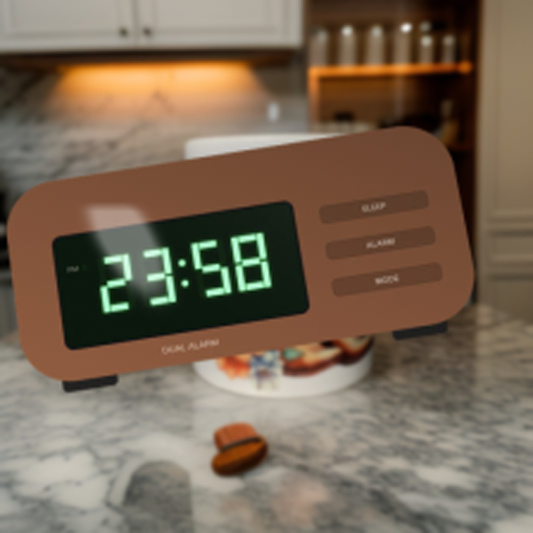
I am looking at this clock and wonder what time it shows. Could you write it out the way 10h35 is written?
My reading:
23h58
